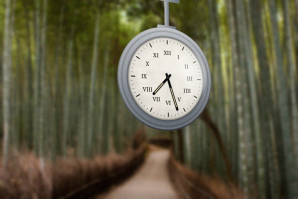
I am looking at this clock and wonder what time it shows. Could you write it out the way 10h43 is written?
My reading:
7h27
